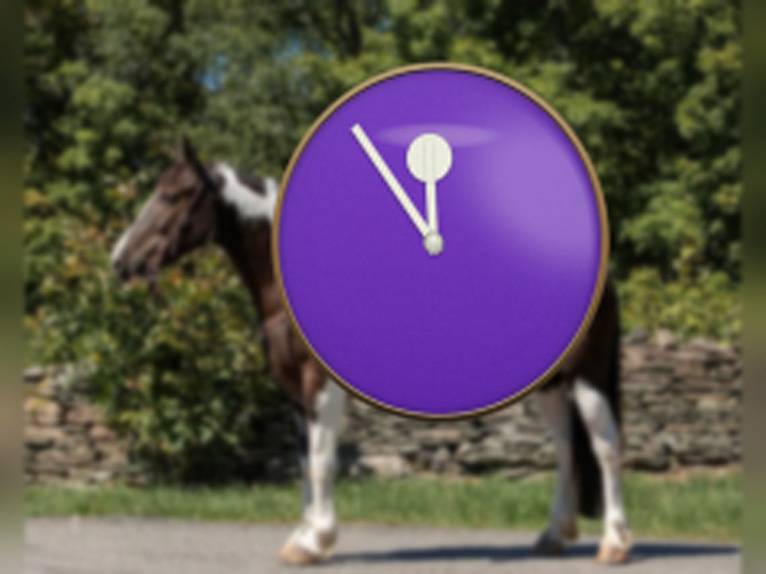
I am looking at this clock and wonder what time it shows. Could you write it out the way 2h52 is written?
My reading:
11h54
